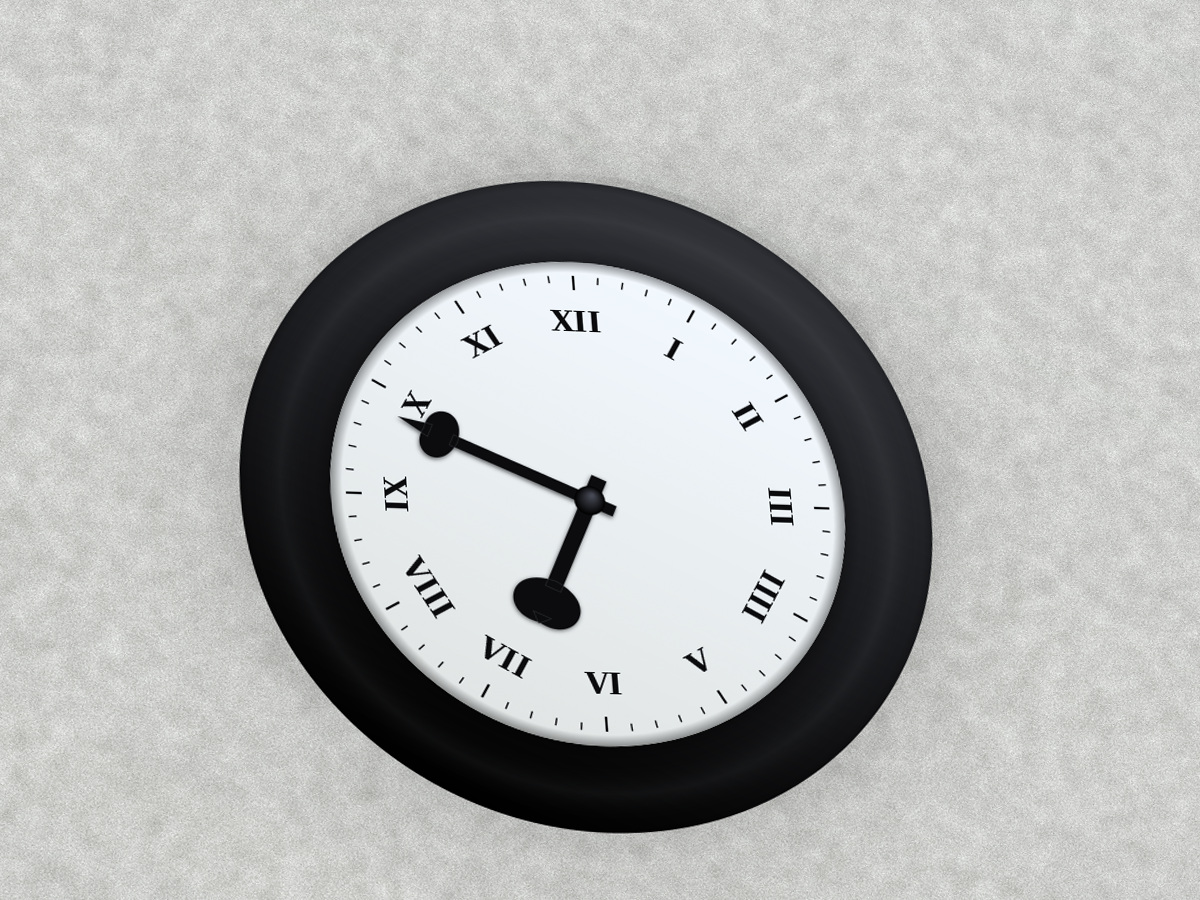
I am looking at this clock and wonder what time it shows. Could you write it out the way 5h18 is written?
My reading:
6h49
